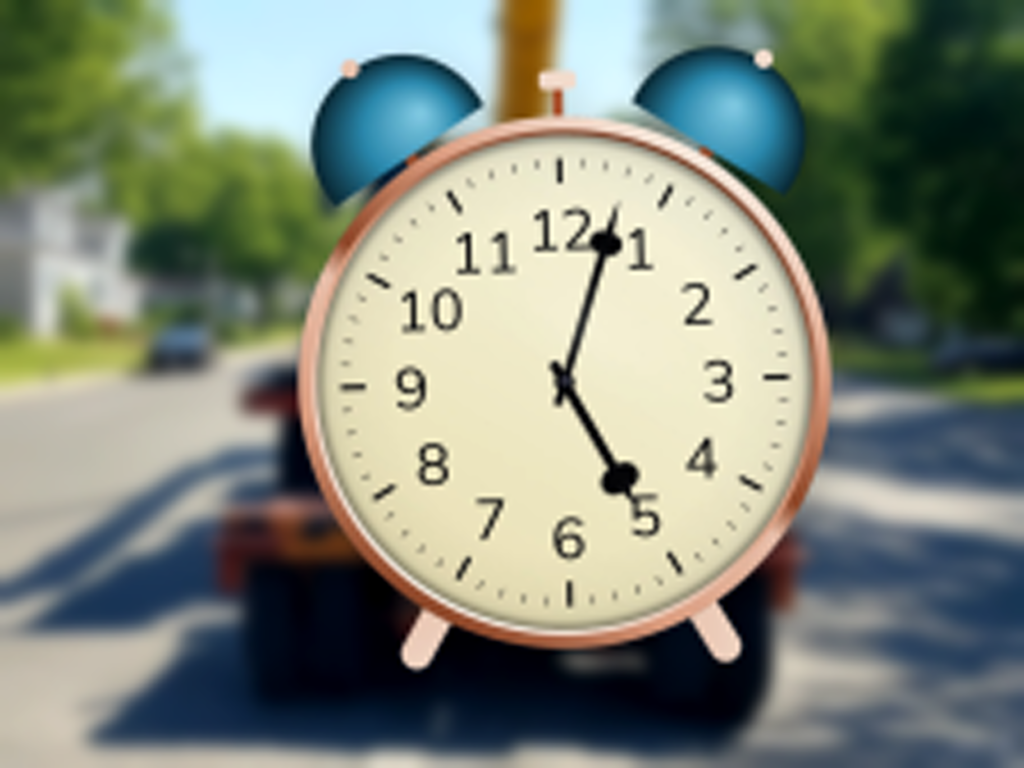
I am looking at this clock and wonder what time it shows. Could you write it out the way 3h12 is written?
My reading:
5h03
